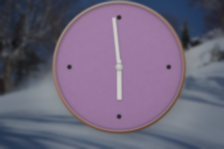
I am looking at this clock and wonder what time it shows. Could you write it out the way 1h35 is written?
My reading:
5h59
